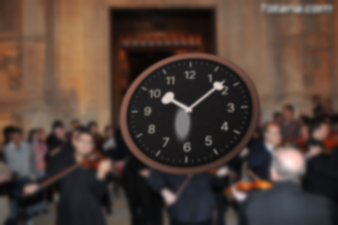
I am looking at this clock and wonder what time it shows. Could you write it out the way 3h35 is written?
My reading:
10h08
